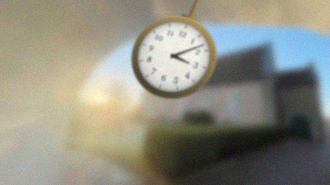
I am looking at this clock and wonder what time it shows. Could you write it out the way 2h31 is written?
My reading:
3h08
